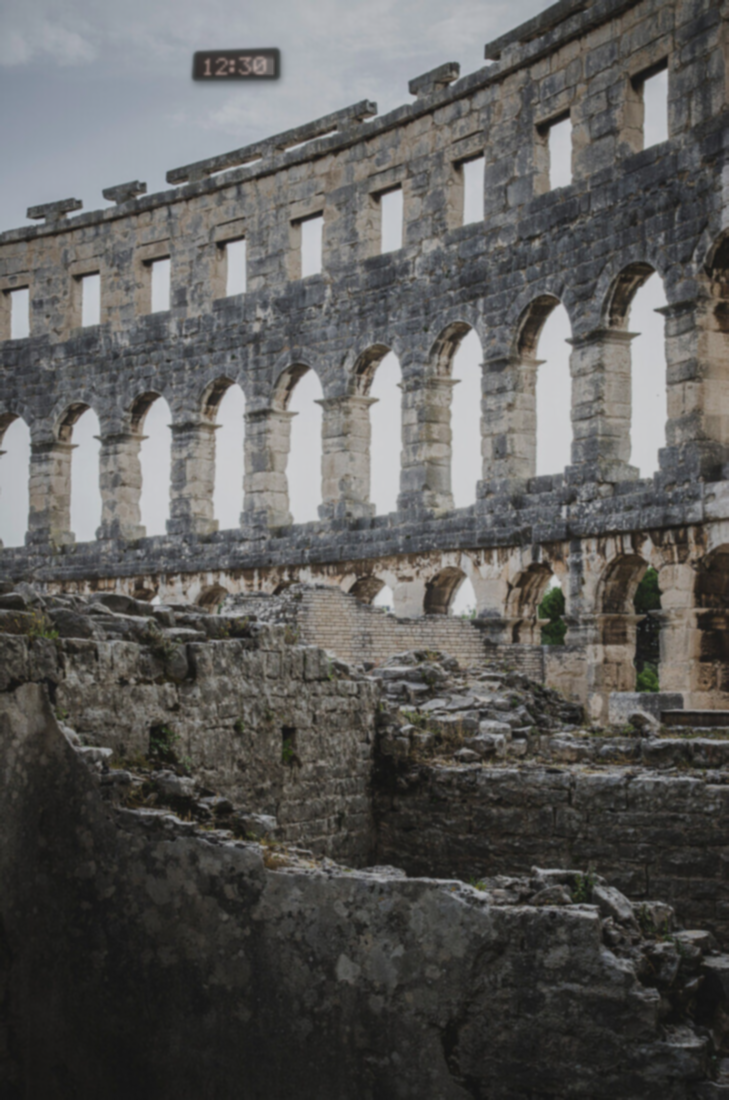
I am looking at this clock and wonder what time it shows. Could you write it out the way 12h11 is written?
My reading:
12h30
